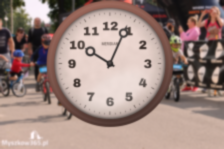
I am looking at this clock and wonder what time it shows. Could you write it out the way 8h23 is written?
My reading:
10h04
